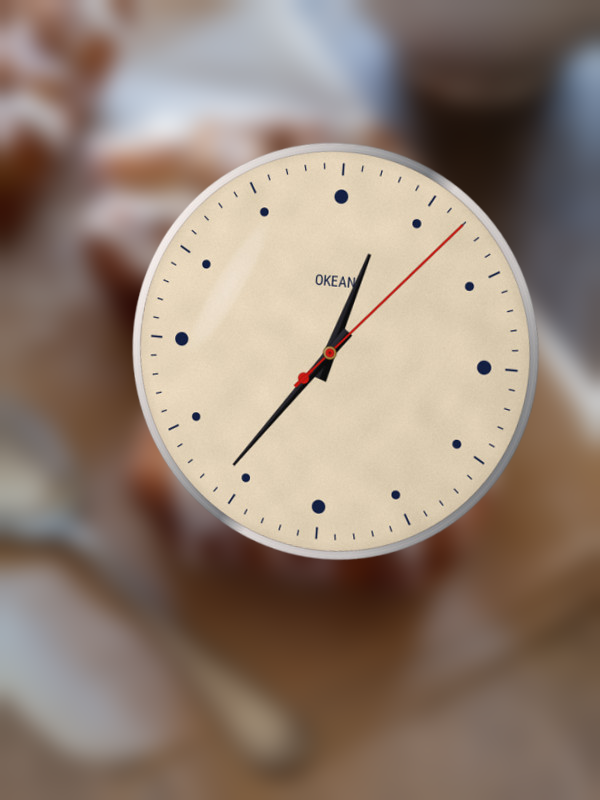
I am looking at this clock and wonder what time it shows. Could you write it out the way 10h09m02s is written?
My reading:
12h36m07s
